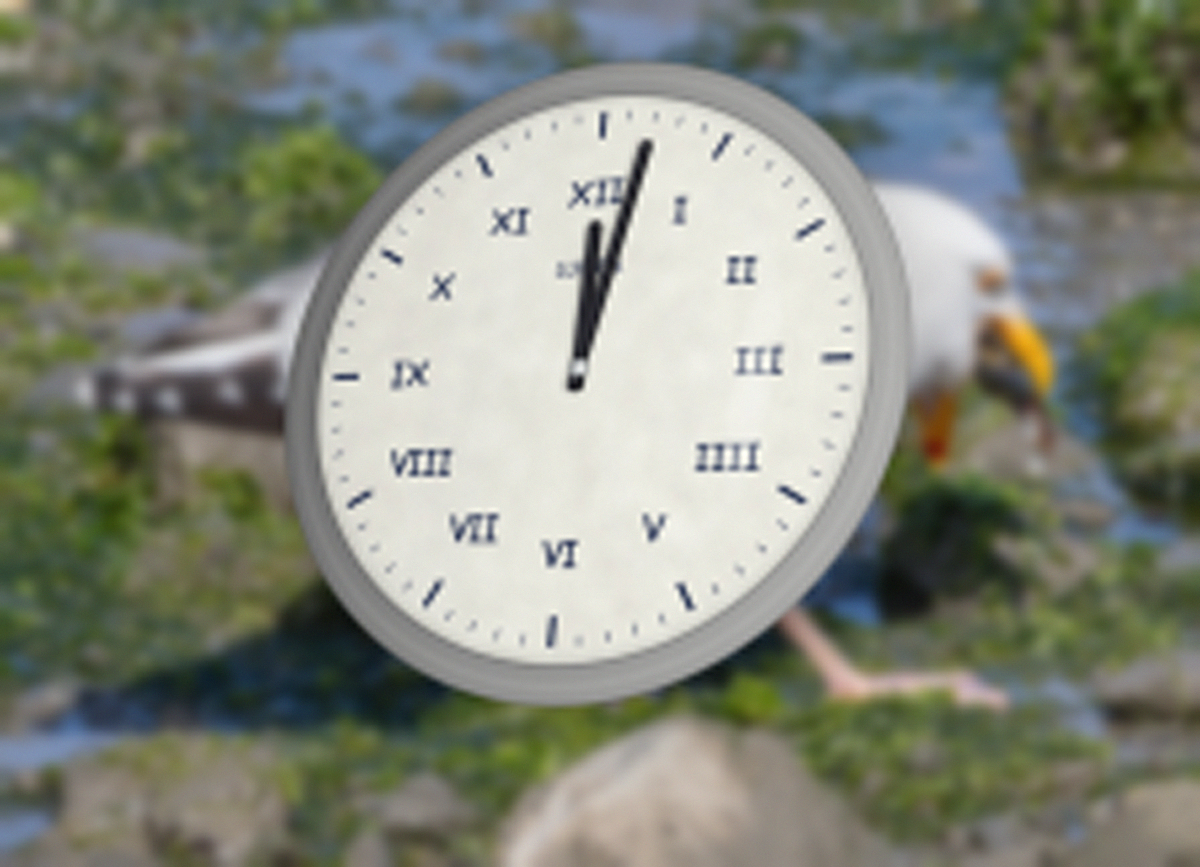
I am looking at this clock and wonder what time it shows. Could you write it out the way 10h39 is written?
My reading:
12h02
